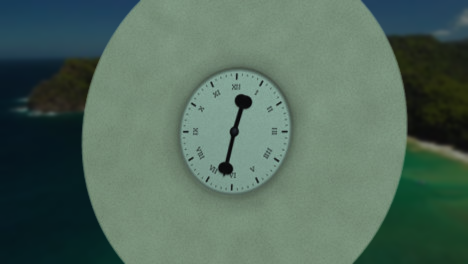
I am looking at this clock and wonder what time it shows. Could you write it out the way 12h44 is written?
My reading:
12h32
